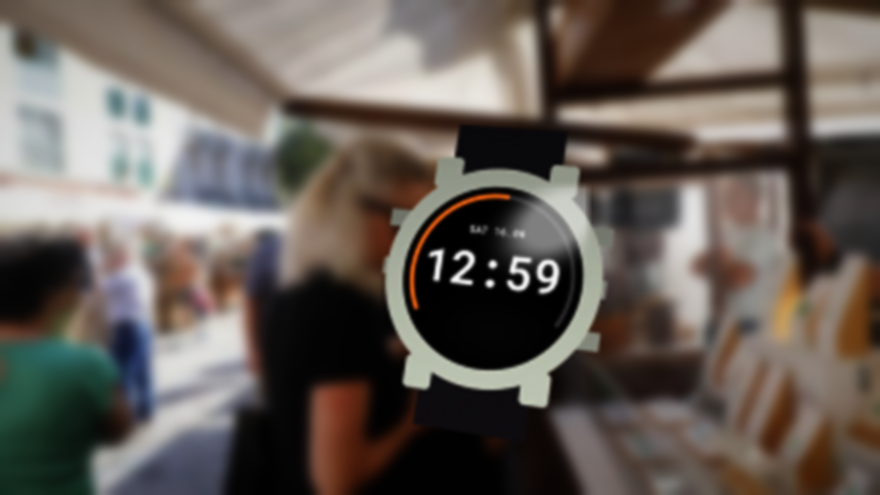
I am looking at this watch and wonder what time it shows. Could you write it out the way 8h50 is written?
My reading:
12h59
